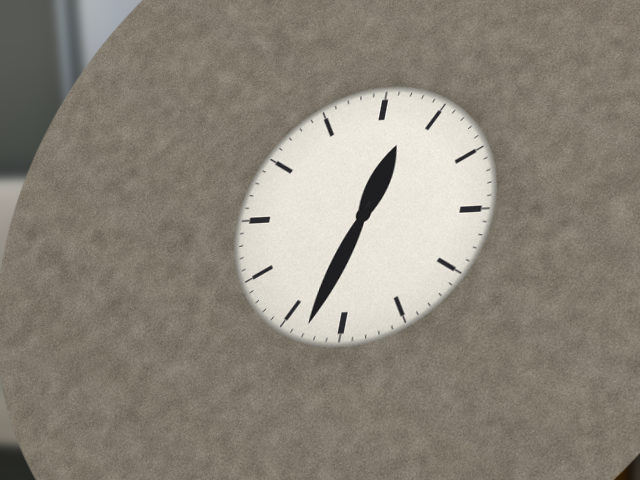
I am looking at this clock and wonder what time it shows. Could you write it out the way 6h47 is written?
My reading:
12h33
